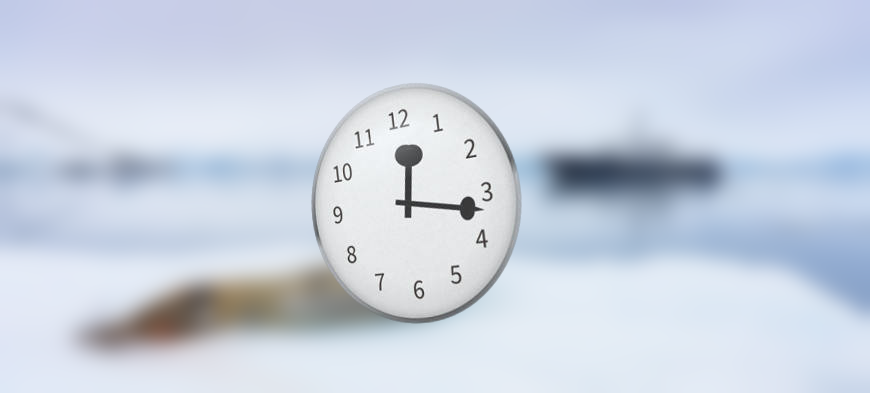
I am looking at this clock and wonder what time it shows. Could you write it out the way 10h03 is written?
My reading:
12h17
